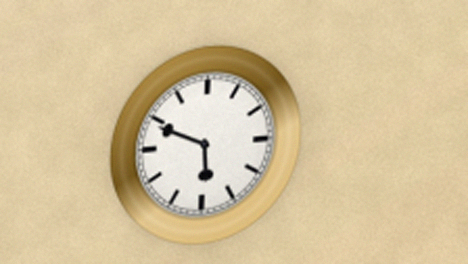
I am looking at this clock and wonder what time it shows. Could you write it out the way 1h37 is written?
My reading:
5h49
